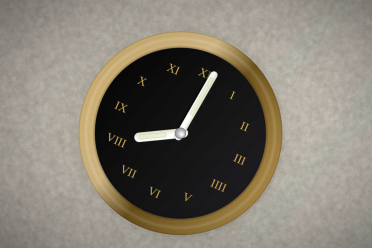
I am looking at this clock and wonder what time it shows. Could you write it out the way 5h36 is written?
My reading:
8h01
